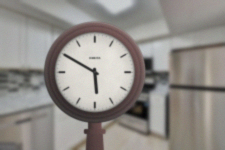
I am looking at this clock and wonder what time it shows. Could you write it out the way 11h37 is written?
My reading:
5h50
